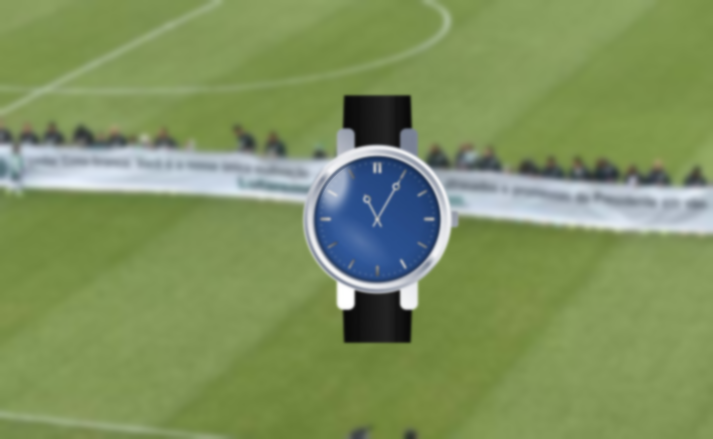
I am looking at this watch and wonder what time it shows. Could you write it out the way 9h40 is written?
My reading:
11h05
